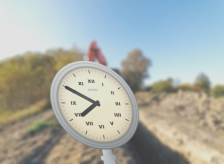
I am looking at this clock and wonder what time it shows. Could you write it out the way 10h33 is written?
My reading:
7h50
